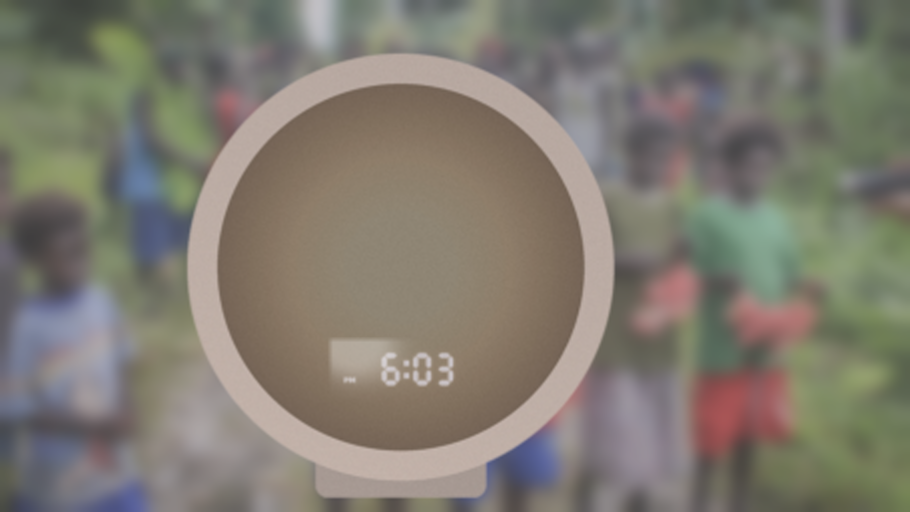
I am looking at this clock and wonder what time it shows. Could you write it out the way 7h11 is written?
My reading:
6h03
